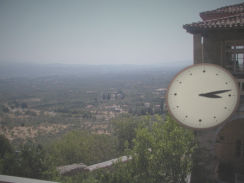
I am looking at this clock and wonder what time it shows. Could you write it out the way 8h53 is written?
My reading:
3h13
